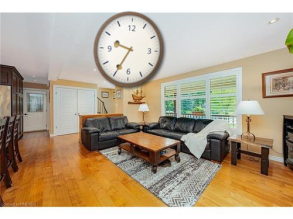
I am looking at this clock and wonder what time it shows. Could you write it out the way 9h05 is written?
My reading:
9h35
